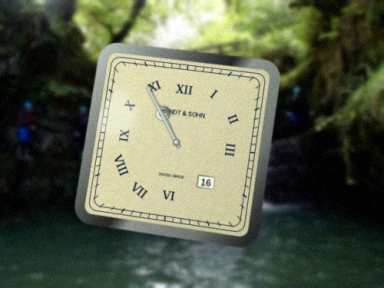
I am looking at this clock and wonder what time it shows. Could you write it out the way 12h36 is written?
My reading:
10h54
